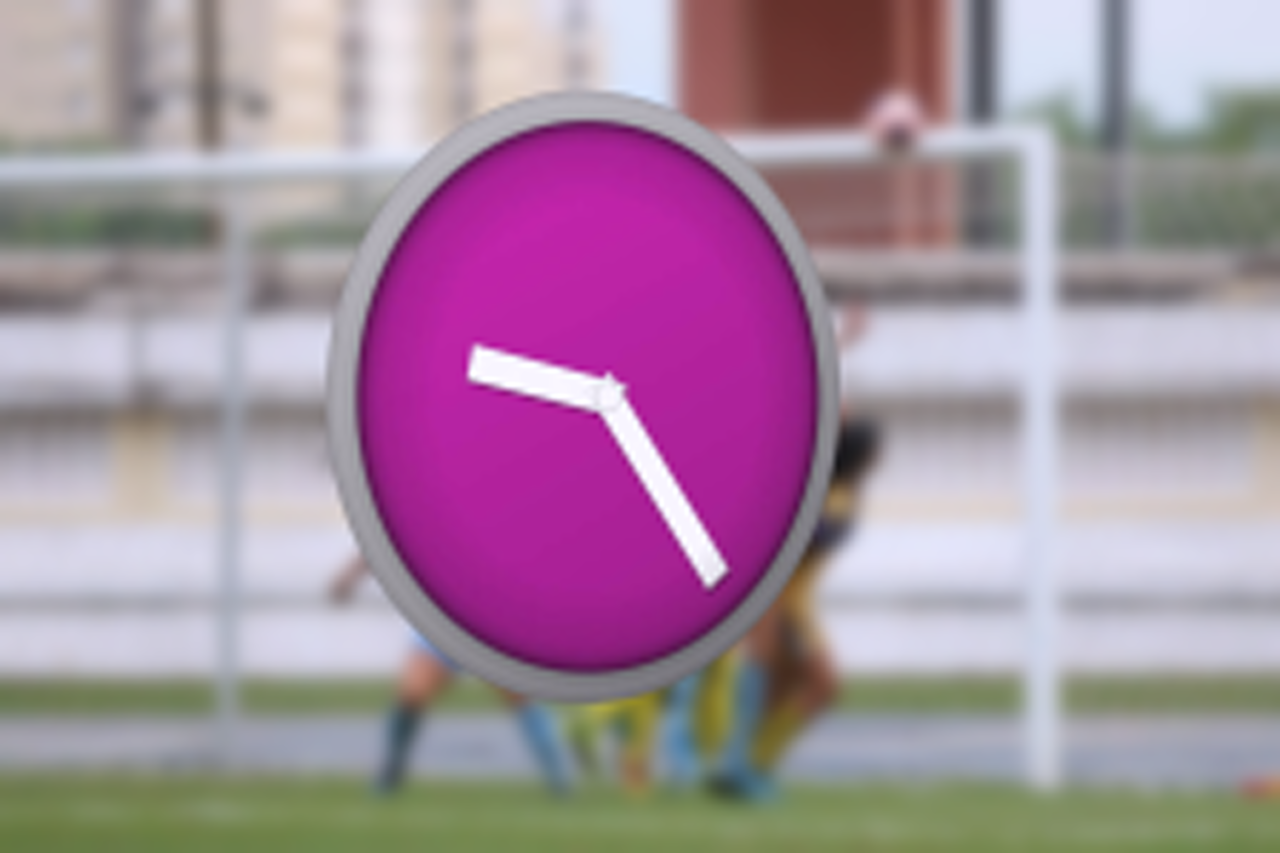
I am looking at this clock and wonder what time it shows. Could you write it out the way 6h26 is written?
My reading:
9h24
